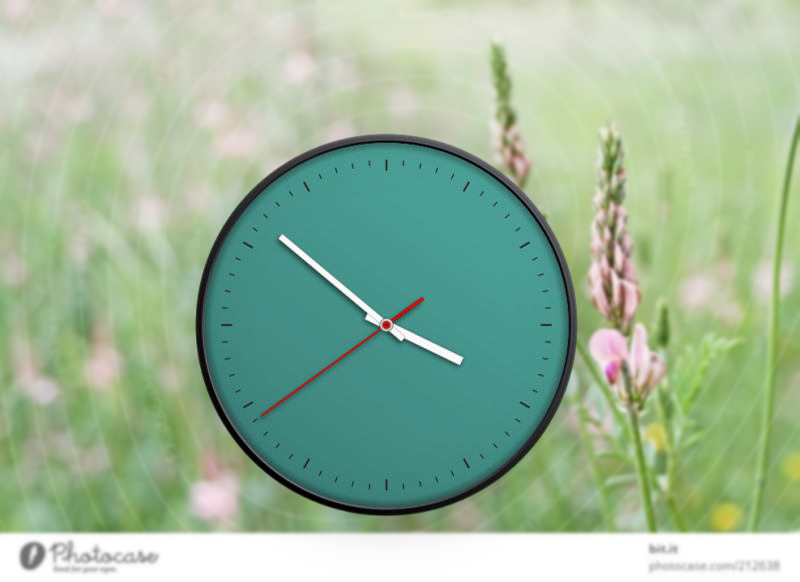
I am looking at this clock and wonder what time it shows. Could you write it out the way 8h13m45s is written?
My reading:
3h51m39s
